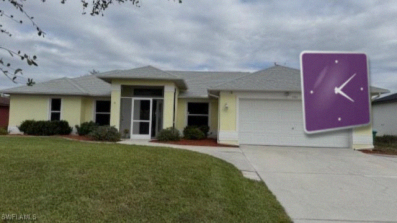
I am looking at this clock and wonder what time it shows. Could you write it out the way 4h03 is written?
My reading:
4h09
